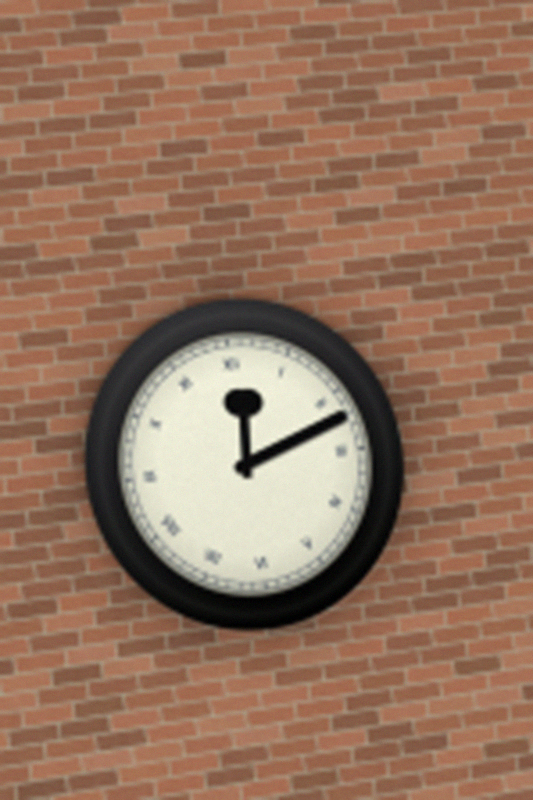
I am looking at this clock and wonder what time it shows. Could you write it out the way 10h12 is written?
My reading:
12h12
